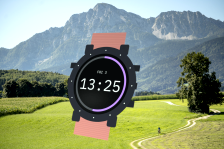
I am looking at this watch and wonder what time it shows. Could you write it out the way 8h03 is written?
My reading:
13h25
